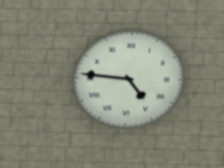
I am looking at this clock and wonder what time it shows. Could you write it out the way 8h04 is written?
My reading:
4h46
